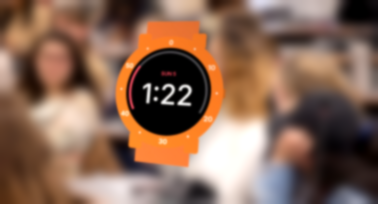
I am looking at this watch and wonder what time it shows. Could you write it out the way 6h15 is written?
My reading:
1h22
